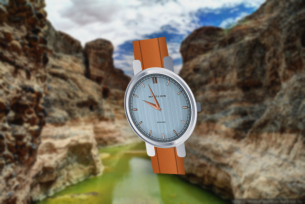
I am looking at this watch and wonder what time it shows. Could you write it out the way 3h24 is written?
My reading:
9h57
